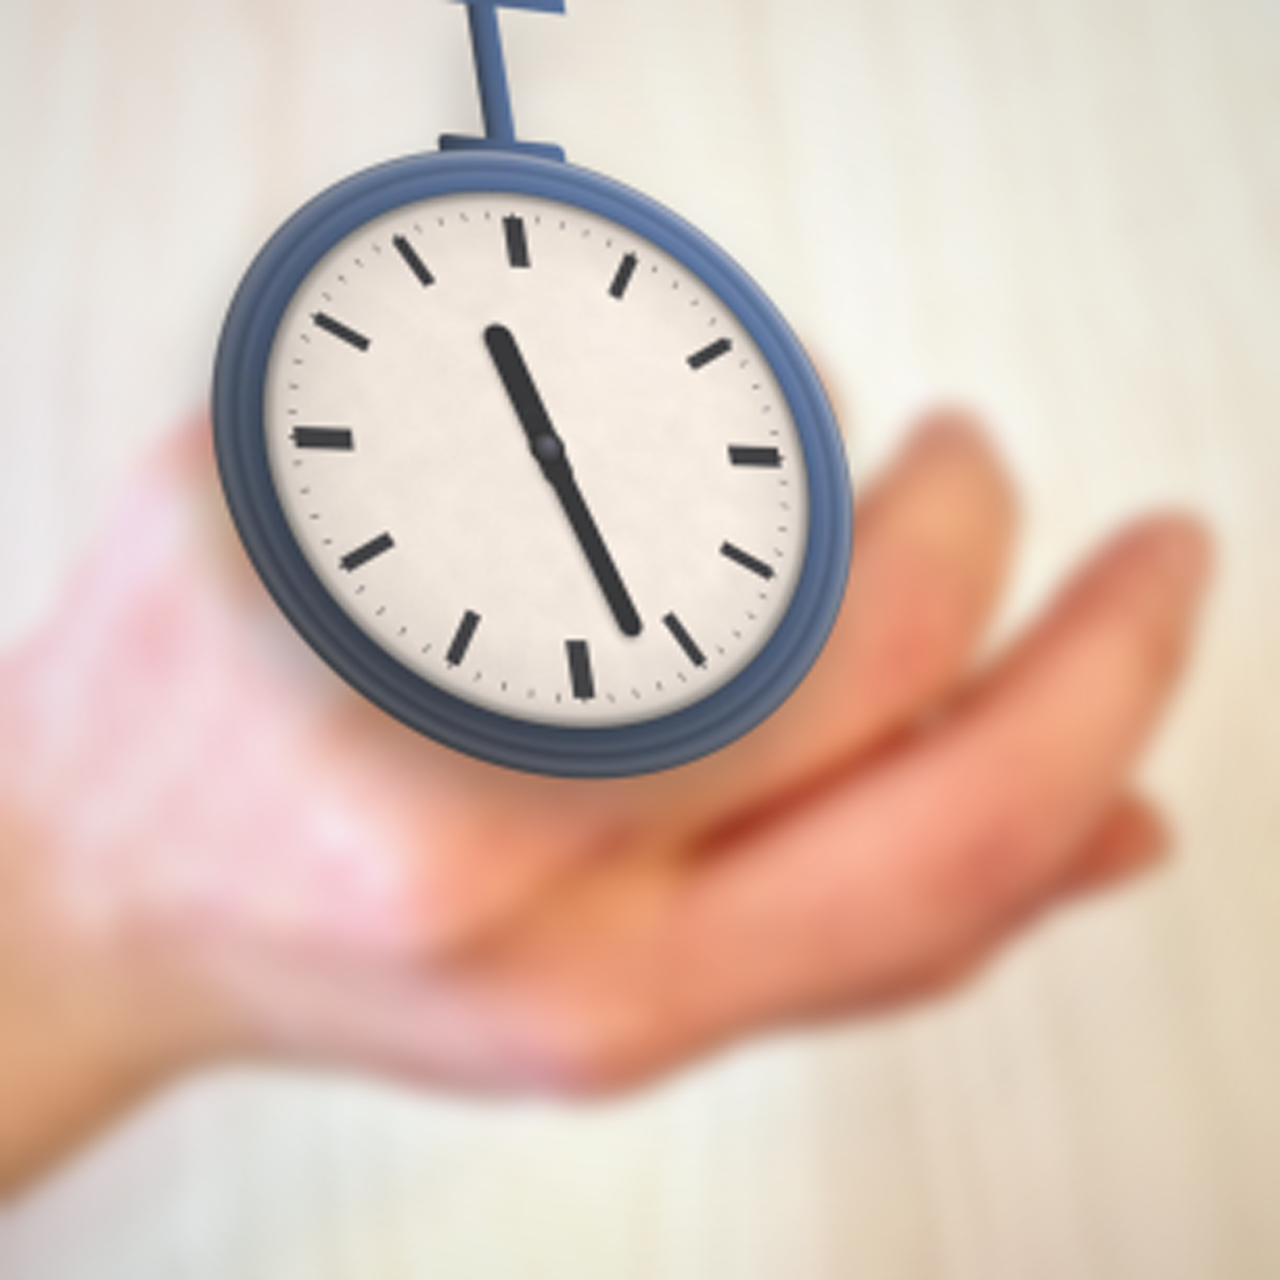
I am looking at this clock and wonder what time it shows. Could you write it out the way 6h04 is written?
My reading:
11h27
